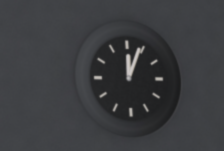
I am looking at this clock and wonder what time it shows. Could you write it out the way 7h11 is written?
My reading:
12h04
